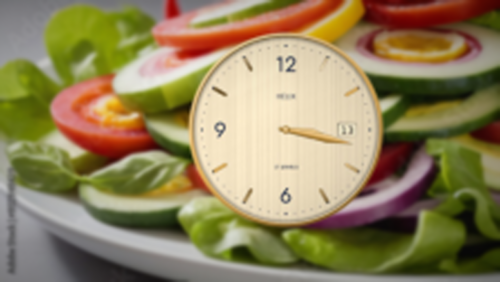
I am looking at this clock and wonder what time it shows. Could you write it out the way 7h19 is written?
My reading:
3h17
